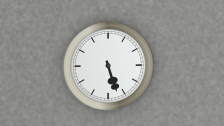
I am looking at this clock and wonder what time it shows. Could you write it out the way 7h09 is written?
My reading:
5h27
